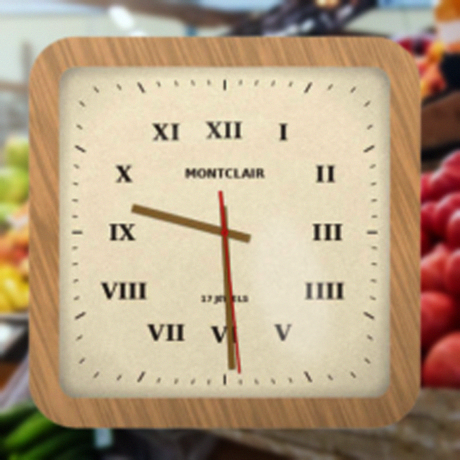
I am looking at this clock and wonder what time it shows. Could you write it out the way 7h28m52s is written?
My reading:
9h29m29s
